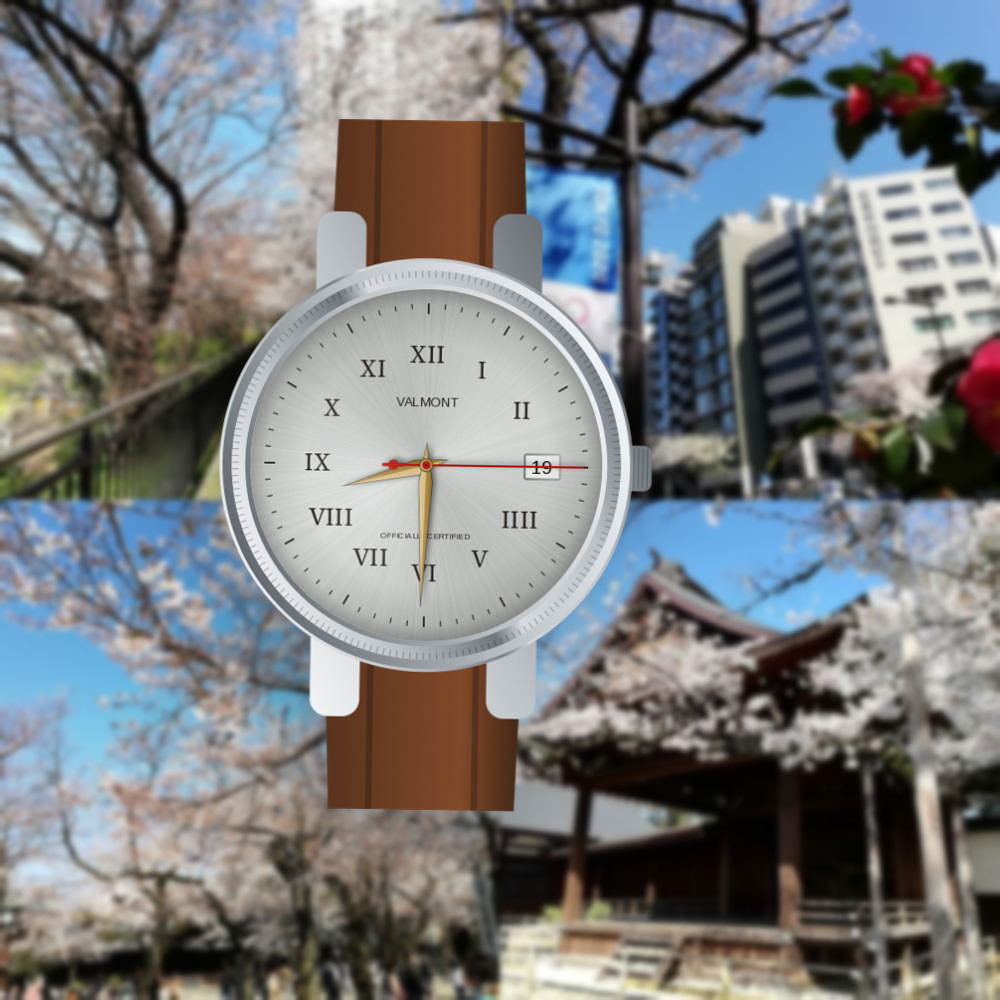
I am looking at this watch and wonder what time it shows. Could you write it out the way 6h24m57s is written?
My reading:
8h30m15s
